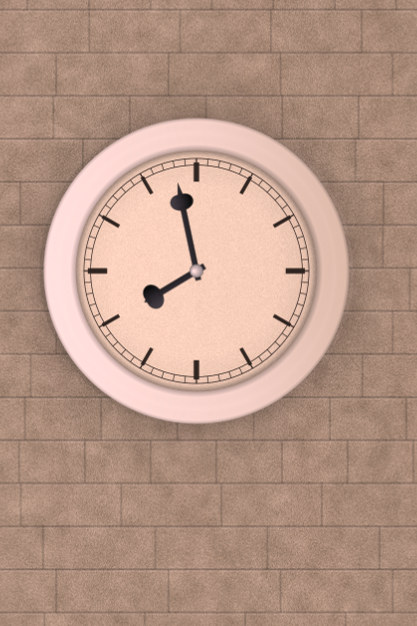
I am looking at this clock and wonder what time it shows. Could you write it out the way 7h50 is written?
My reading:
7h58
